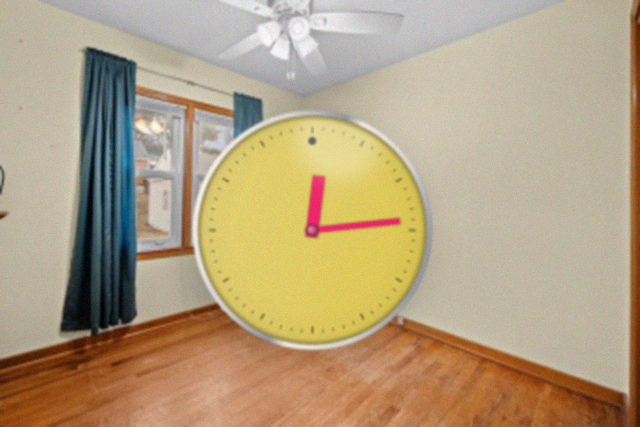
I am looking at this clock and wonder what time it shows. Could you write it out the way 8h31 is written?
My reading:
12h14
